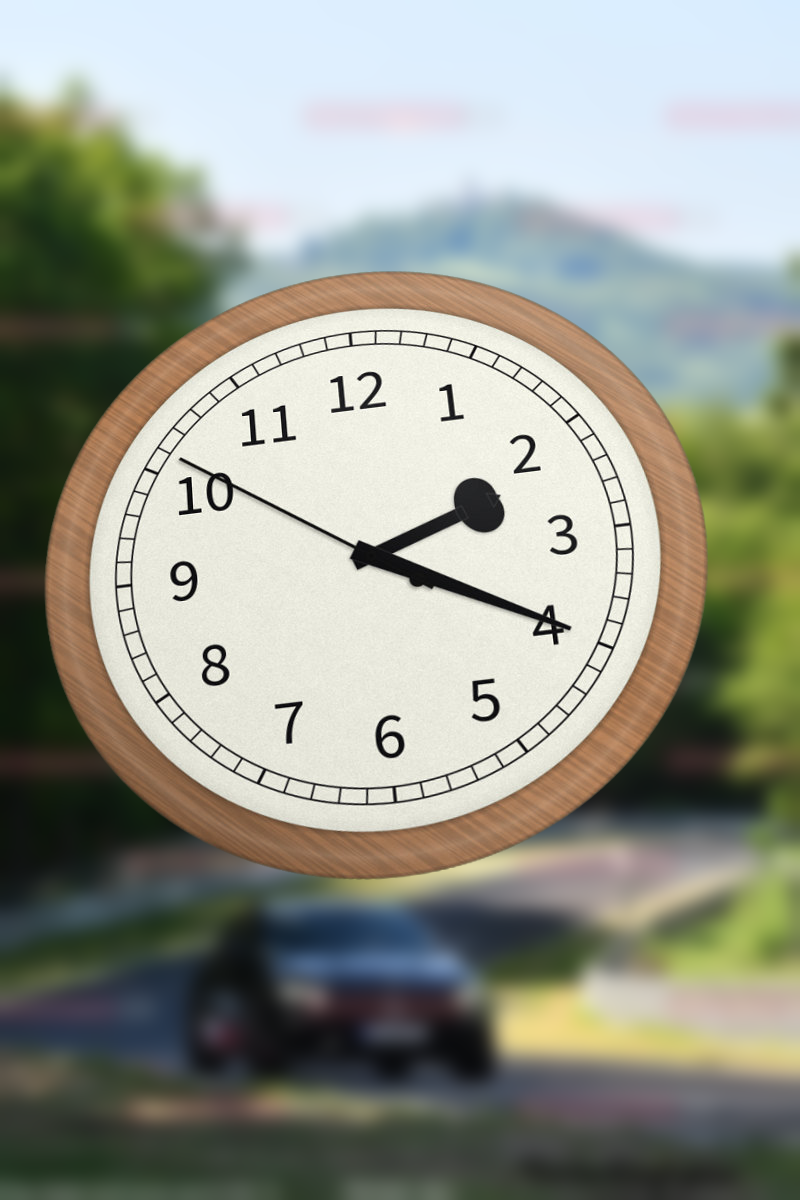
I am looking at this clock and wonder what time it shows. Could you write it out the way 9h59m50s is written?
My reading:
2h19m51s
